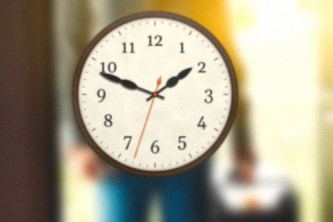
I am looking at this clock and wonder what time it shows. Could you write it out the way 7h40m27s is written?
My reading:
1h48m33s
